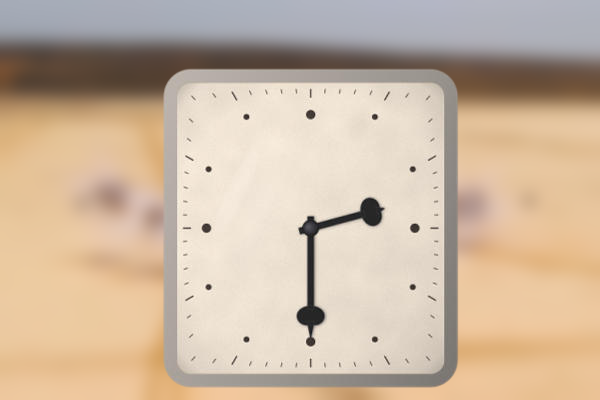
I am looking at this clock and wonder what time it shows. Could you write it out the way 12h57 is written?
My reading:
2h30
